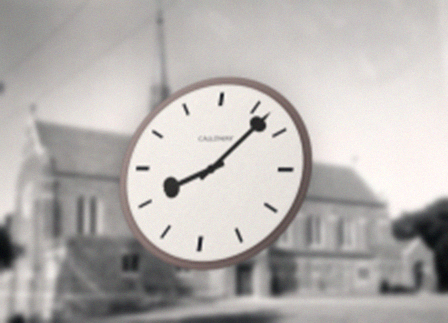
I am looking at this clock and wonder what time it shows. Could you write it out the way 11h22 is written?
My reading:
8h07
